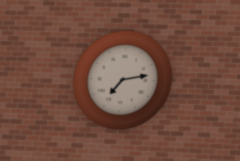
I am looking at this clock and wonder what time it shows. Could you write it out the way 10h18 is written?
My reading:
7h13
